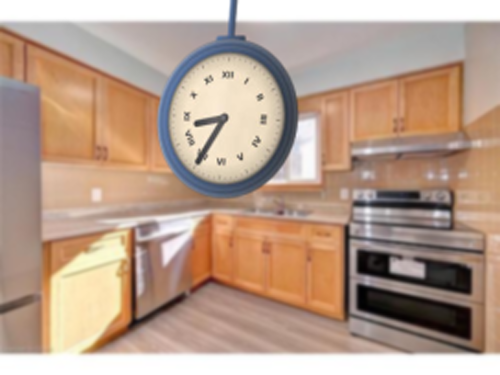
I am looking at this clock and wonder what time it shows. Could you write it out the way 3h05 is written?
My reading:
8h35
